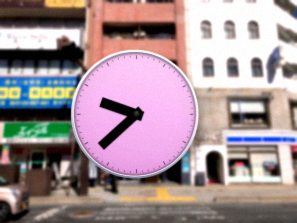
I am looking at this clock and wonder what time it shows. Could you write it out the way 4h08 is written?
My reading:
9h38
